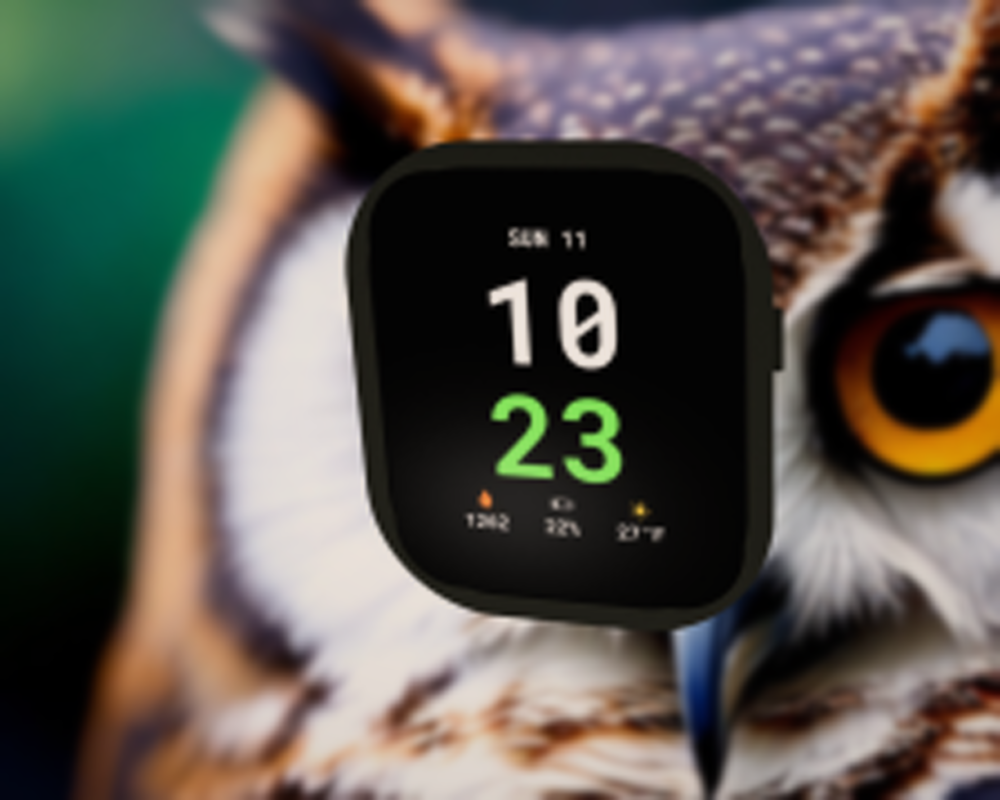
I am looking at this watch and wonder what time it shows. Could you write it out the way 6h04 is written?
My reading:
10h23
